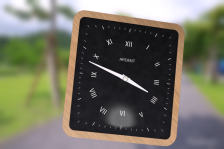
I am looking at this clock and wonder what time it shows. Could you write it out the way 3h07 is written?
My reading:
3h48
